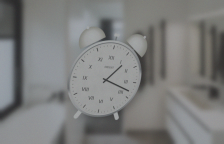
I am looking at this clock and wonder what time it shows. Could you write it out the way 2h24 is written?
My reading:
1h18
